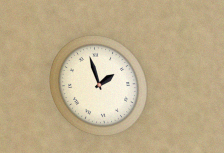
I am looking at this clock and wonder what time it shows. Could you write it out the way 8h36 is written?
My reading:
1h58
